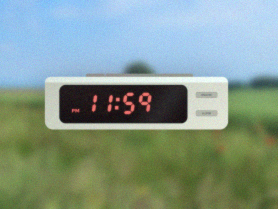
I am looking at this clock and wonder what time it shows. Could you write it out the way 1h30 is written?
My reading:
11h59
